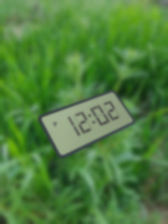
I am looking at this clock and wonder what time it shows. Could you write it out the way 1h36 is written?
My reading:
12h02
